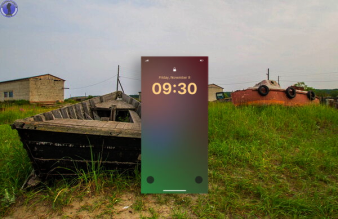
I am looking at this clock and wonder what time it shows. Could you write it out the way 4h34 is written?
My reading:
9h30
